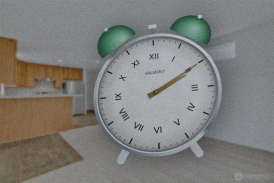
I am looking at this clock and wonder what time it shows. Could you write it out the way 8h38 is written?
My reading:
2h10
